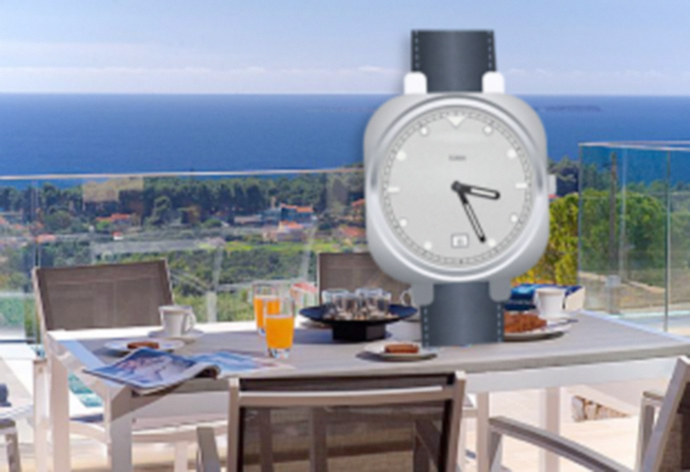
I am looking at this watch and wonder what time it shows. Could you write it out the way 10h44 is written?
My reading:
3h26
